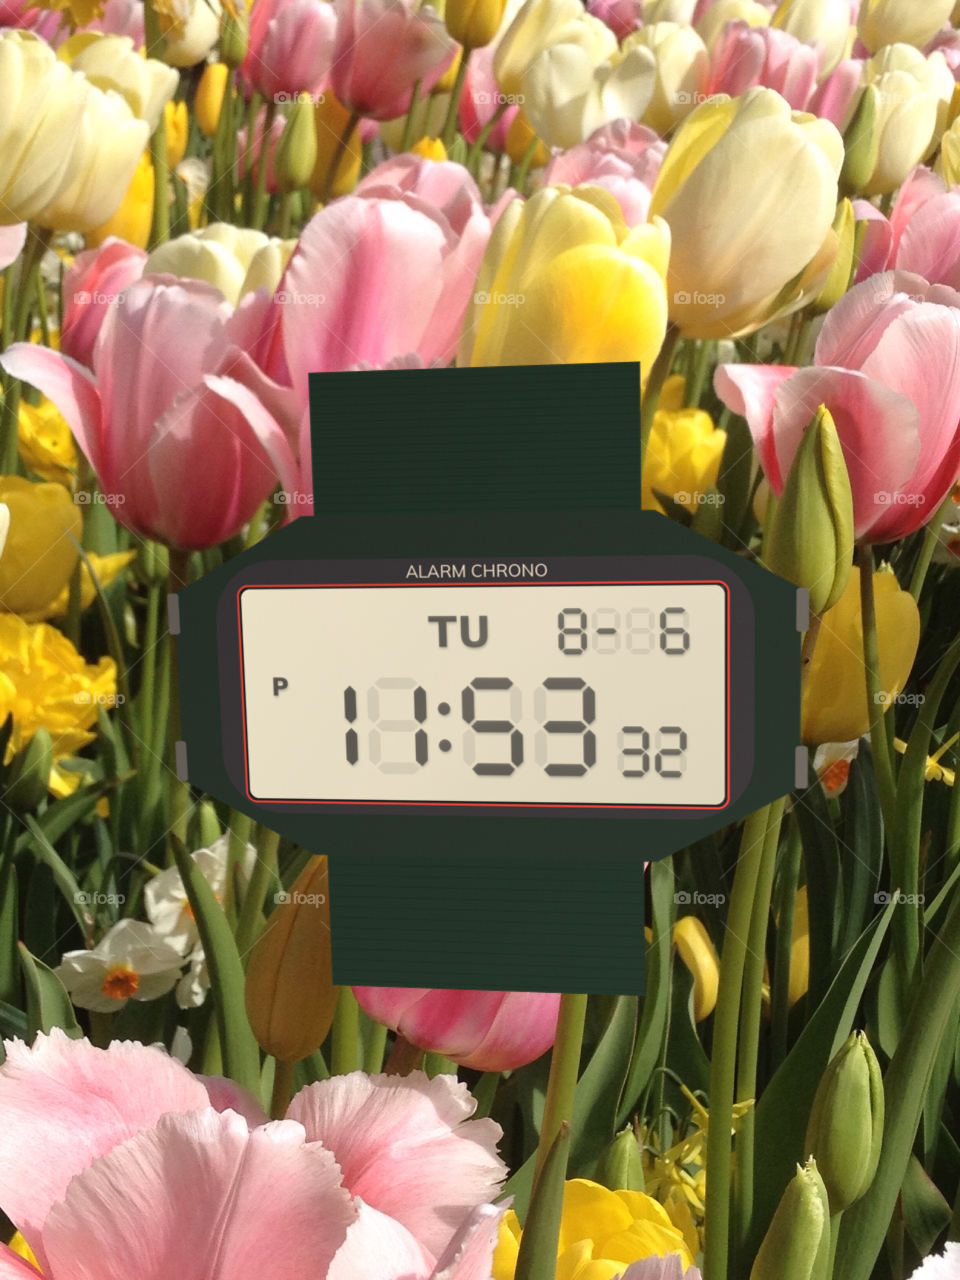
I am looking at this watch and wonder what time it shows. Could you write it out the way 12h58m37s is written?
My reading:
11h53m32s
